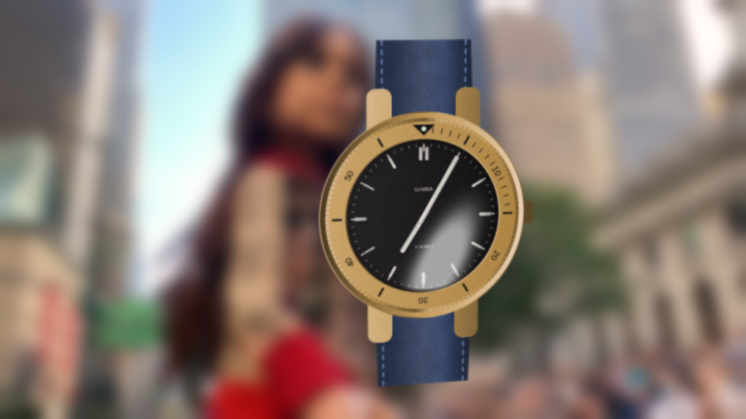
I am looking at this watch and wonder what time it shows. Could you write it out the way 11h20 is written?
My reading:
7h05
